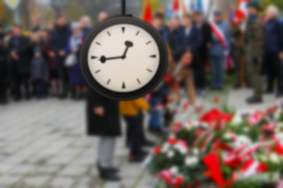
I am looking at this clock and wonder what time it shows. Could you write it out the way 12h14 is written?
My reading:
12h44
